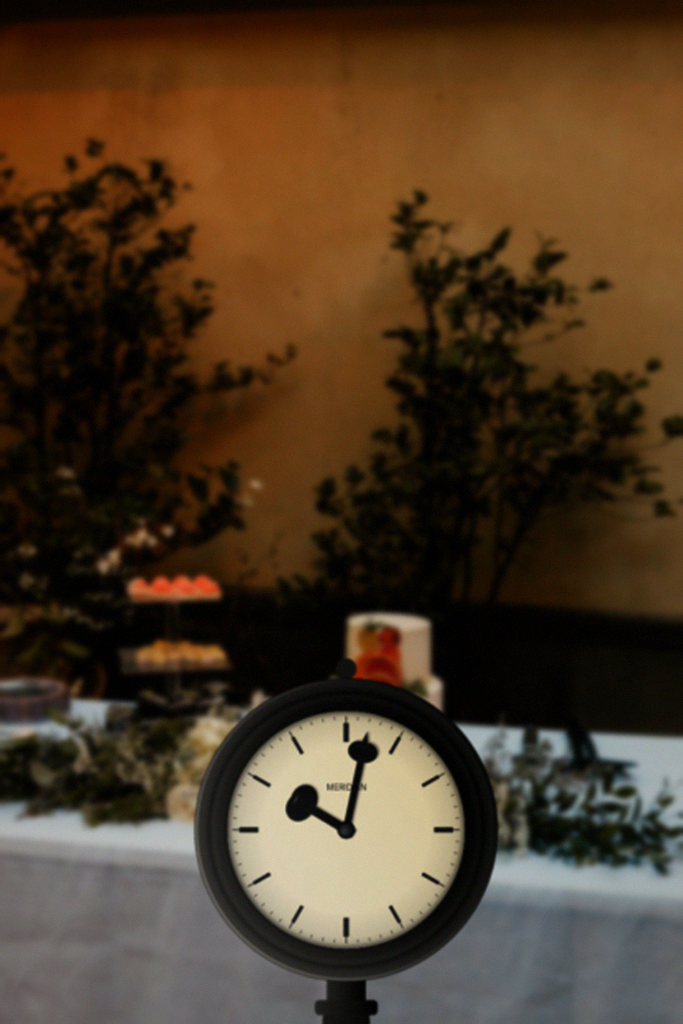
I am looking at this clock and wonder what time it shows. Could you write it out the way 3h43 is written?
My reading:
10h02
